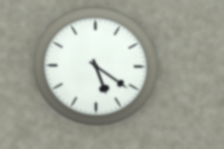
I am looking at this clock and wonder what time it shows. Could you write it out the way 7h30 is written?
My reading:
5h21
